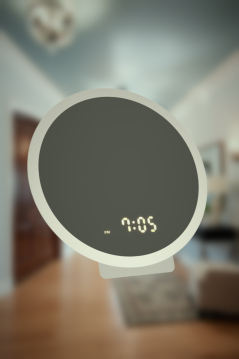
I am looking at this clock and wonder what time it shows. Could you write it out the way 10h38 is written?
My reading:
7h05
